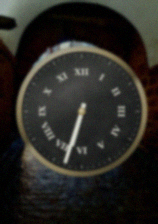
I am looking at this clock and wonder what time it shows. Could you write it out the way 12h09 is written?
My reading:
6h33
